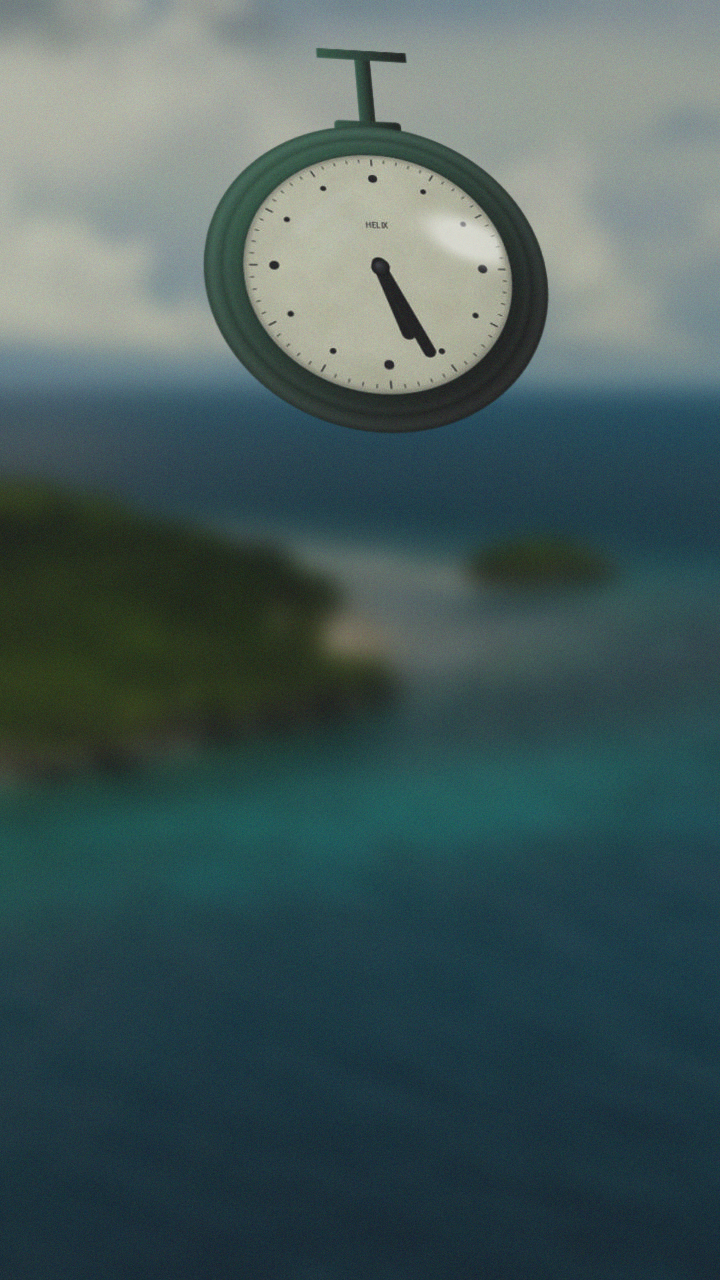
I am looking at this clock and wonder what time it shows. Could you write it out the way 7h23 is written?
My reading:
5h26
